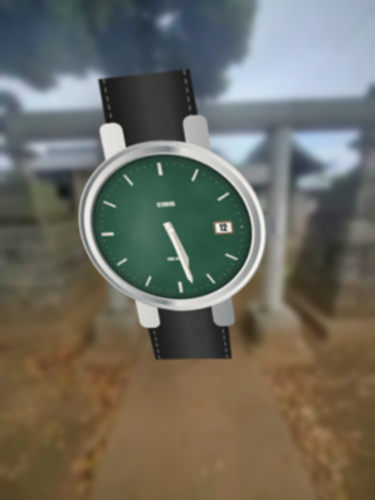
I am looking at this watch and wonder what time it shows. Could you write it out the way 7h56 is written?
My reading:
5h28
